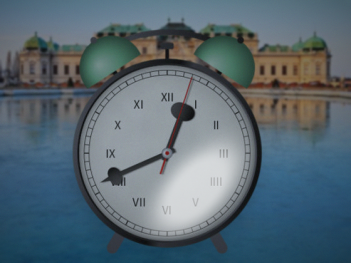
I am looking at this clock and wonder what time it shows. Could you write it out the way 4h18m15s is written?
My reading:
12h41m03s
